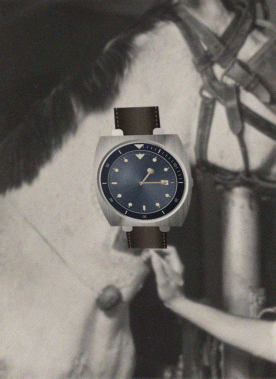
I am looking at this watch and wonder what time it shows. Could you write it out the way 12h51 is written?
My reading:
1h15
